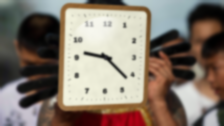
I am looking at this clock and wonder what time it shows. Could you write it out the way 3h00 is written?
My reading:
9h22
